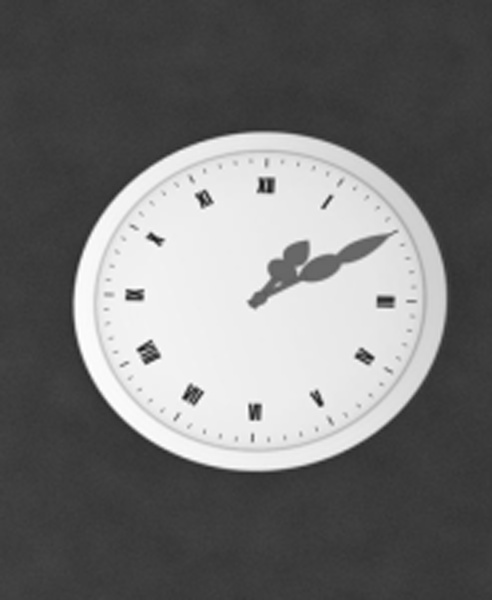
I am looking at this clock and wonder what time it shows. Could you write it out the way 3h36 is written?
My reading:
1h10
